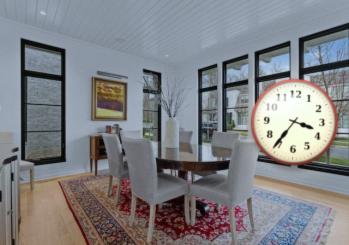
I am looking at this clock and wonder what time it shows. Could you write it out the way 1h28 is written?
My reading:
3h36
